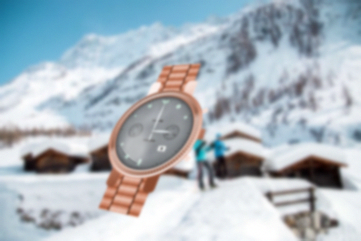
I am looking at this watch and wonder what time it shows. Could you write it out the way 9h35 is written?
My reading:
3h00
